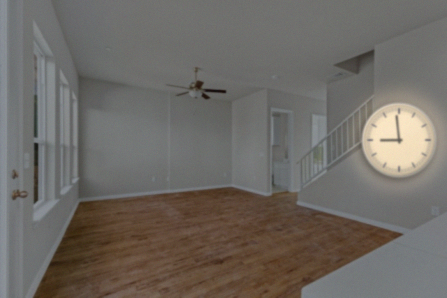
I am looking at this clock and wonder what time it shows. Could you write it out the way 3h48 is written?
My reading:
8h59
